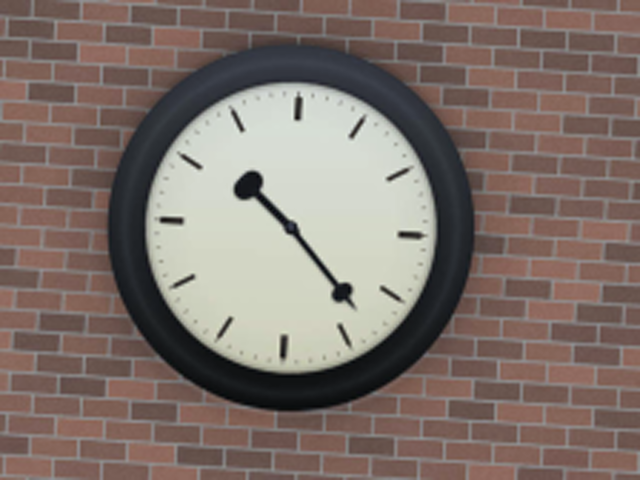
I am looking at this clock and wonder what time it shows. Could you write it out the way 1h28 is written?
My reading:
10h23
